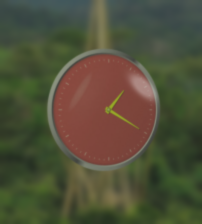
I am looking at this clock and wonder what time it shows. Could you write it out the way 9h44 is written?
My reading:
1h20
